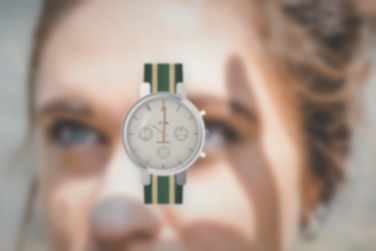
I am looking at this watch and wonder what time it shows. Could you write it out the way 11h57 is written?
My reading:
10h00
